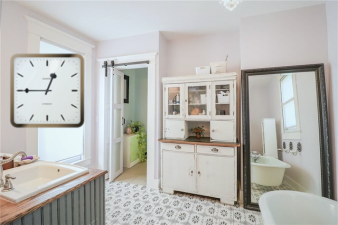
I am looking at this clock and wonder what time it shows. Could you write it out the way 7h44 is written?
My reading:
12h45
